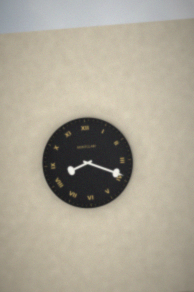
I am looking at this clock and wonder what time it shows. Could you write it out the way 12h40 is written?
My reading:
8h19
